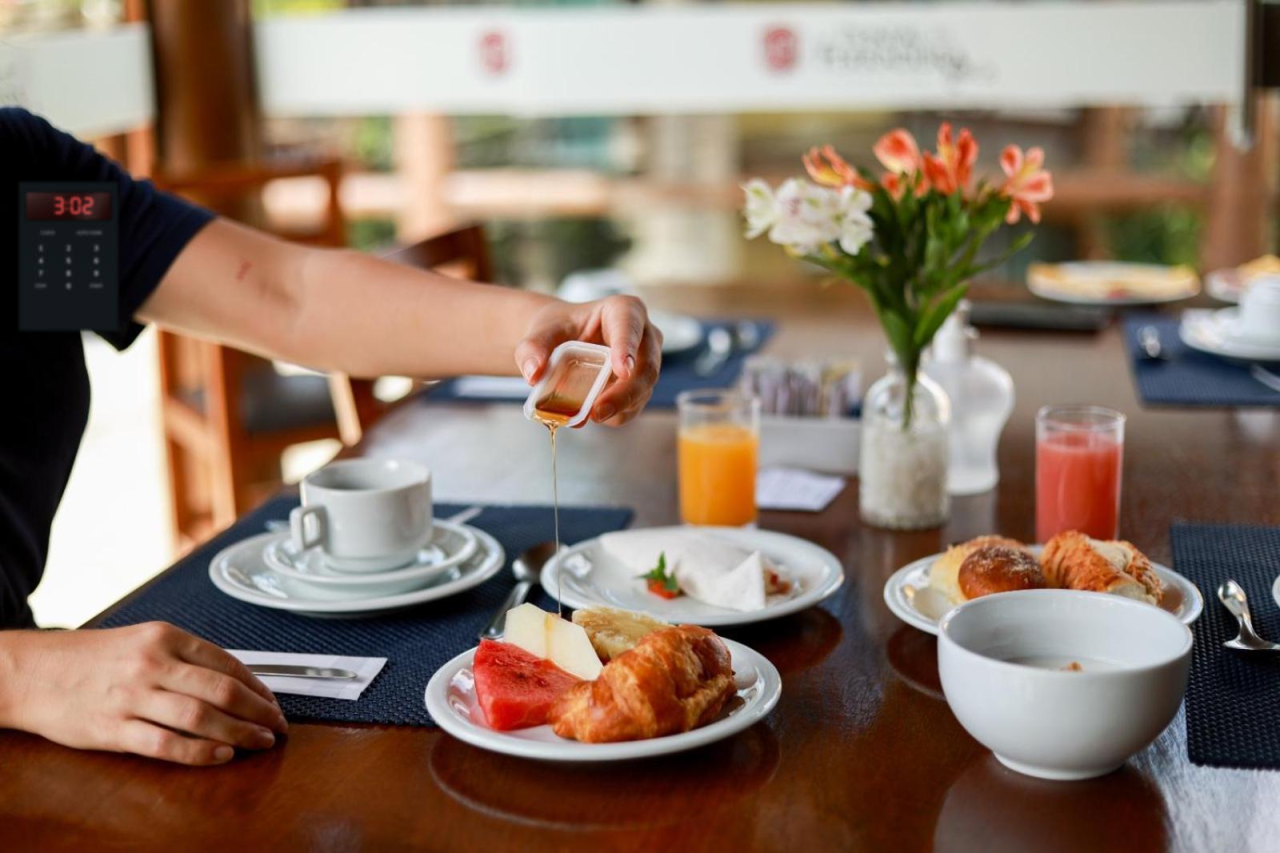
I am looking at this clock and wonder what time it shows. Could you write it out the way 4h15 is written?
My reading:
3h02
